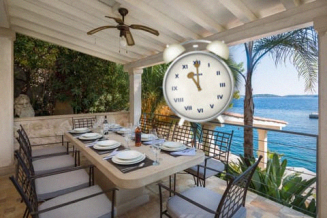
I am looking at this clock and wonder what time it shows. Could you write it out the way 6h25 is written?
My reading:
11h00
